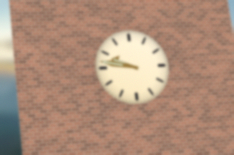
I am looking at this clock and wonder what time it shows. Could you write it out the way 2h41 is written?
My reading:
9h47
